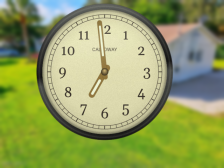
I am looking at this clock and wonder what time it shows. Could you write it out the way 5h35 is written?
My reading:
6h59
